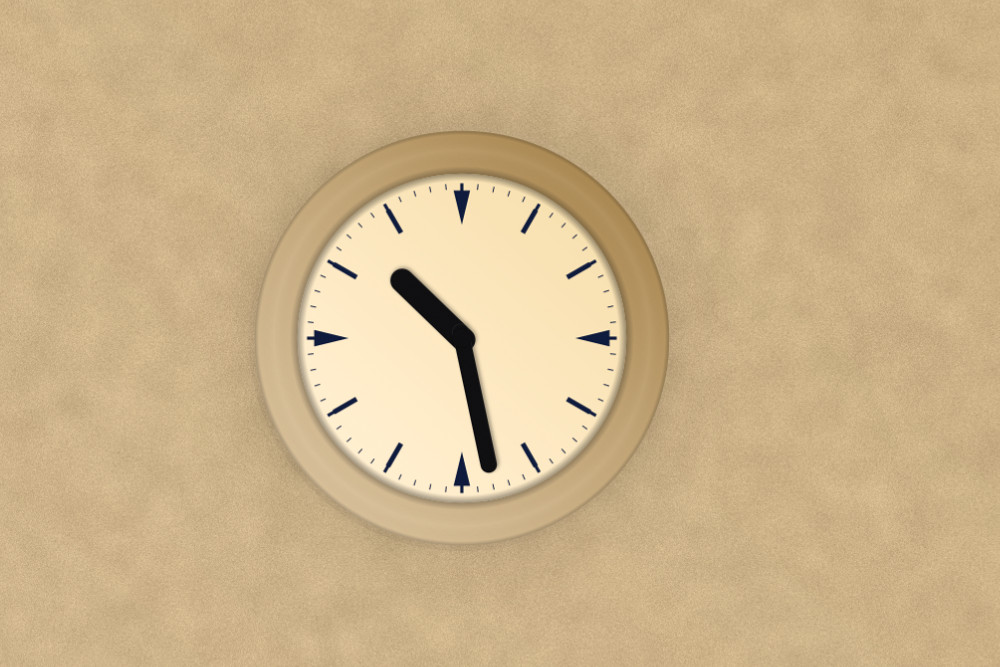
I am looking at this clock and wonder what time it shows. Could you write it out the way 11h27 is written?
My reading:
10h28
